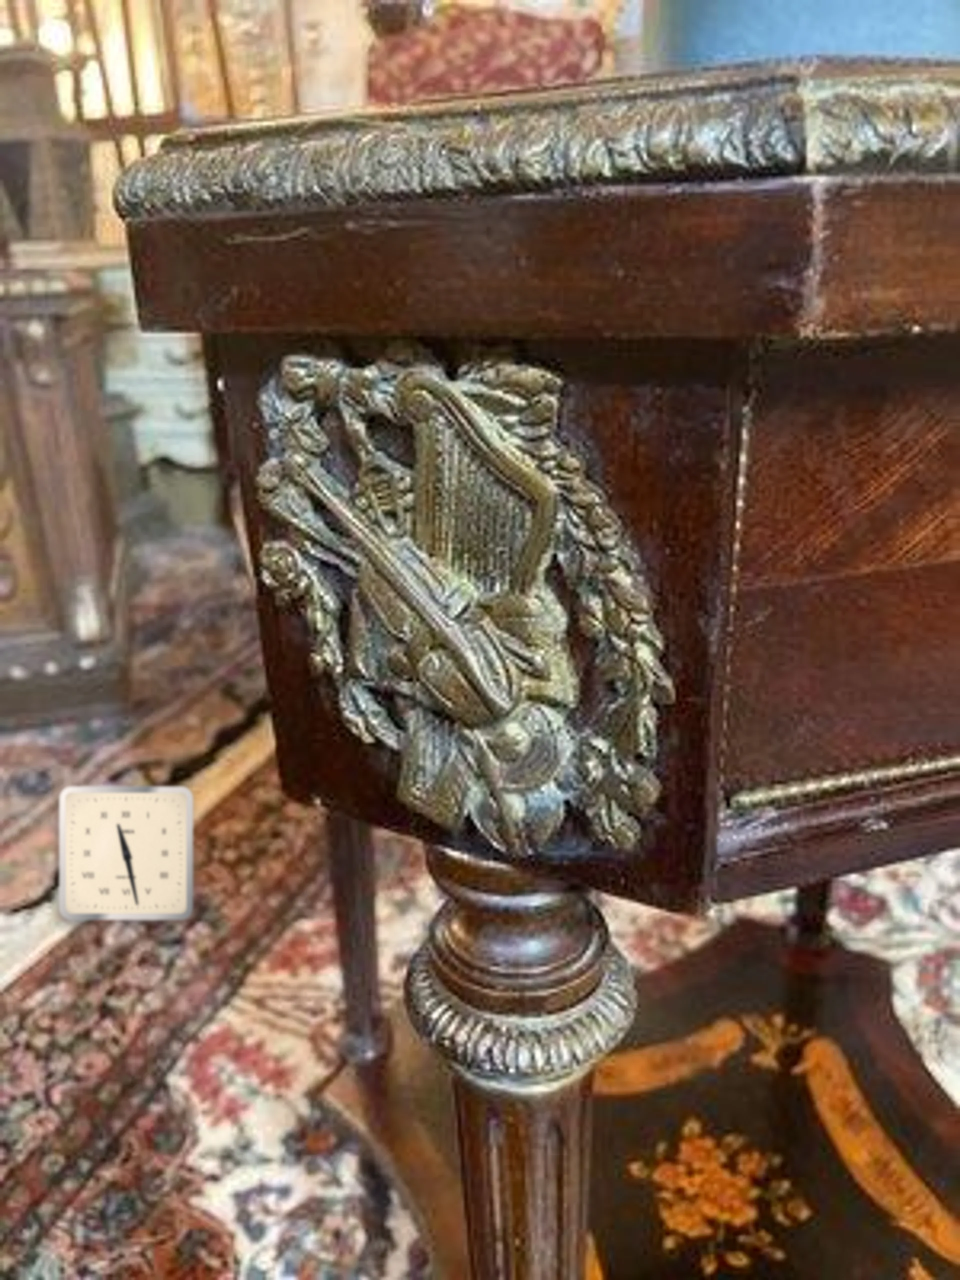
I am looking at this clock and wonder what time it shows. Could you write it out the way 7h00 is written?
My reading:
11h28
